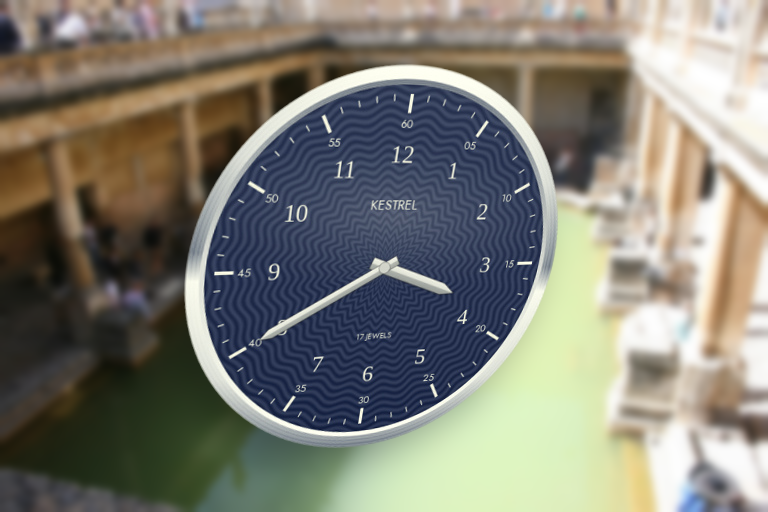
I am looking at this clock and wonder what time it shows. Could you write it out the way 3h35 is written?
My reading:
3h40
